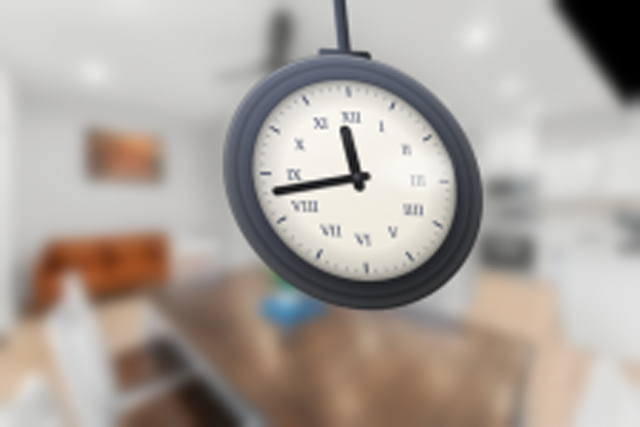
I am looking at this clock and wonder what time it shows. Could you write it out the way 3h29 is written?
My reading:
11h43
